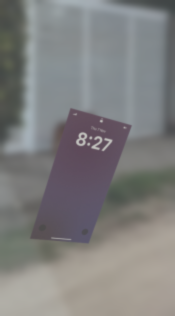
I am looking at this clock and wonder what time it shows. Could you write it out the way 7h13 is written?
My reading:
8h27
